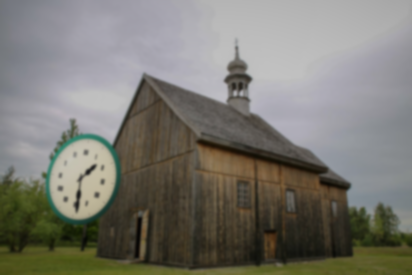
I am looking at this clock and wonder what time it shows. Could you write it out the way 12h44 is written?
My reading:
1h29
